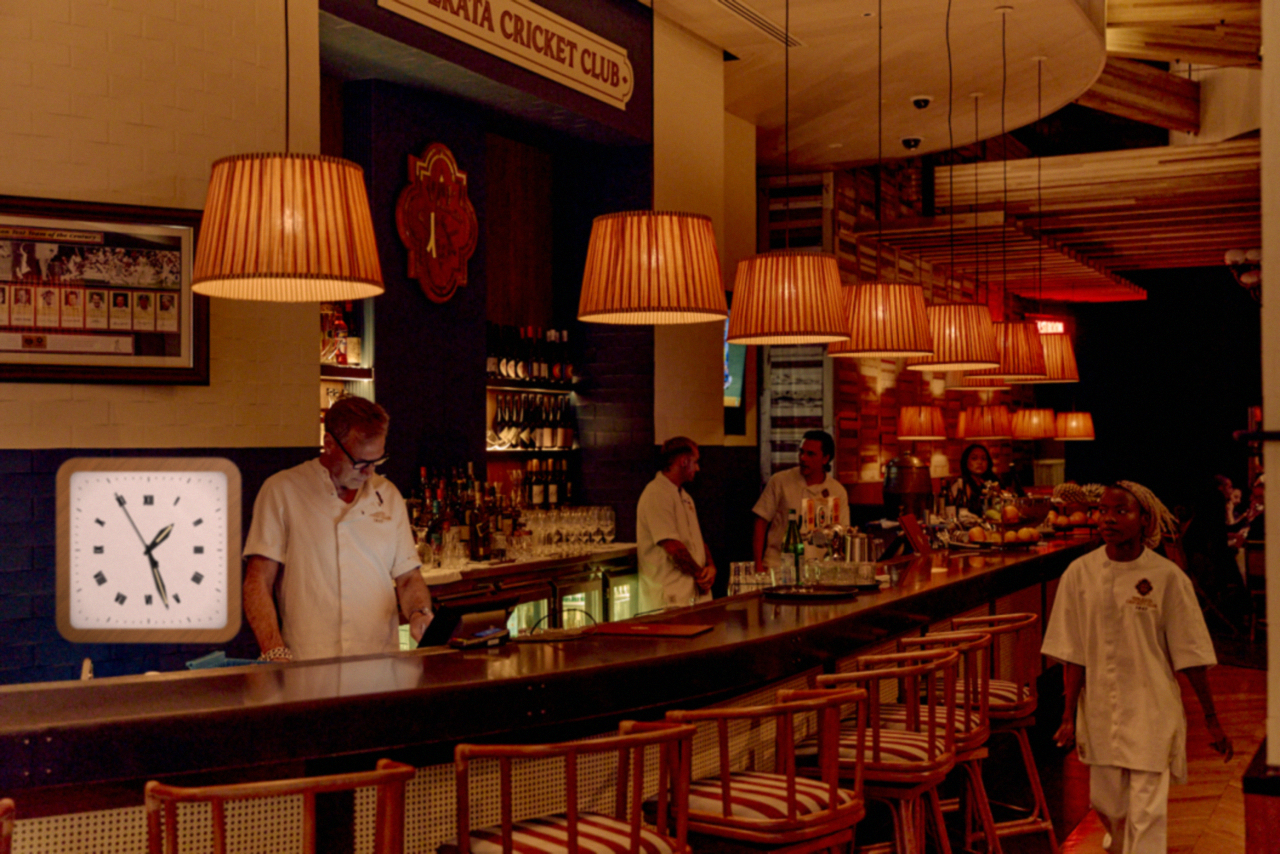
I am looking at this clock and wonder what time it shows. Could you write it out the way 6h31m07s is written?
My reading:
1h26m55s
